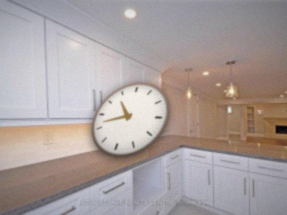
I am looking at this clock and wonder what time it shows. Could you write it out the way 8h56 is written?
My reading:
10h42
